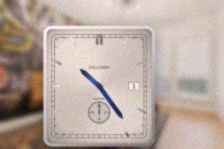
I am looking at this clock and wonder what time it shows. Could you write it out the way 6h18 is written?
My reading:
10h24
